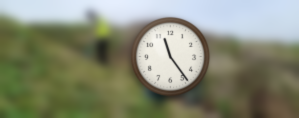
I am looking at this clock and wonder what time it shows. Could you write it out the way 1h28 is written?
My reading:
11h24
